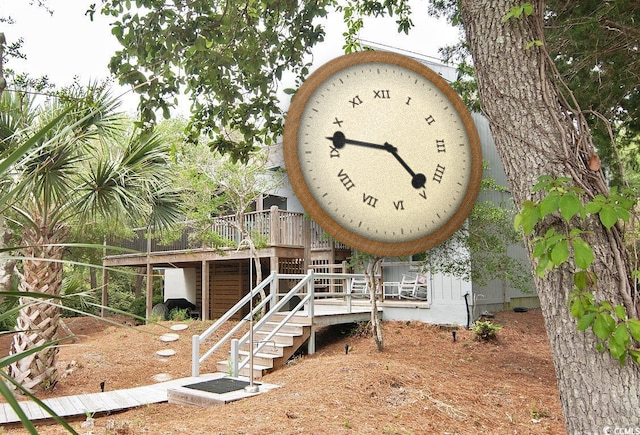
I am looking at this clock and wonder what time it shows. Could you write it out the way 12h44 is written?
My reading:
4h47
